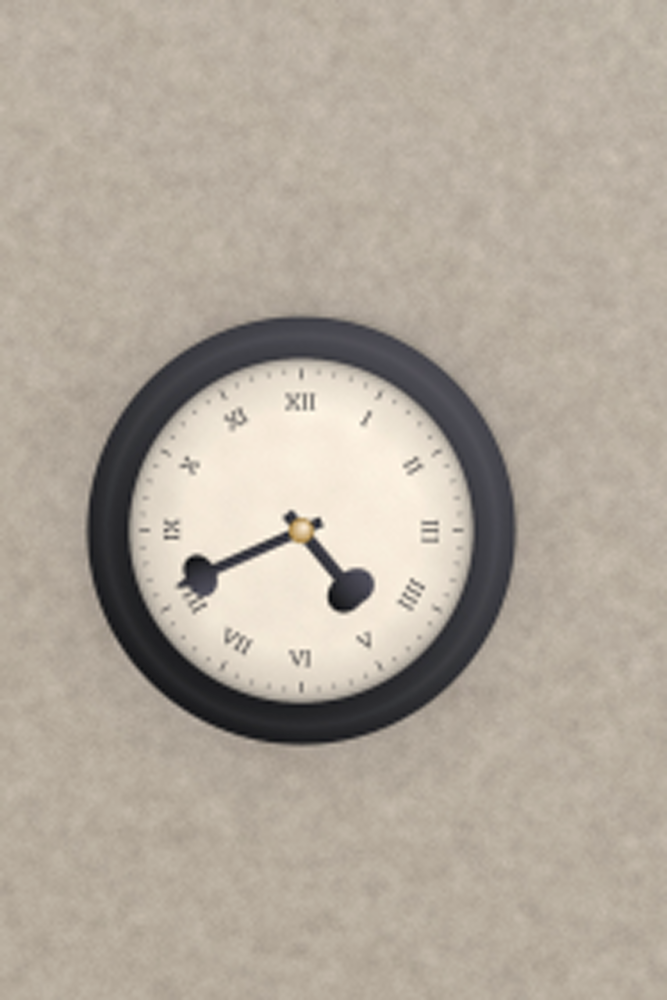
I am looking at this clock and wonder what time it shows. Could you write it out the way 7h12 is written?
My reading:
4h41
